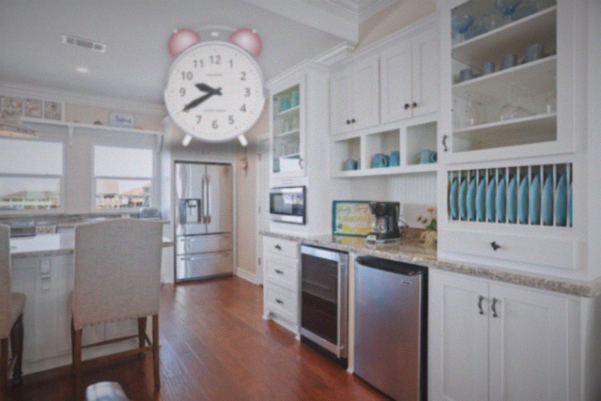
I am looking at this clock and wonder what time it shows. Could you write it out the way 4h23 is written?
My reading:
9h40
